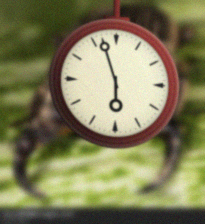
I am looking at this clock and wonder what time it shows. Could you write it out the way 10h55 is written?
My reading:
5h57
